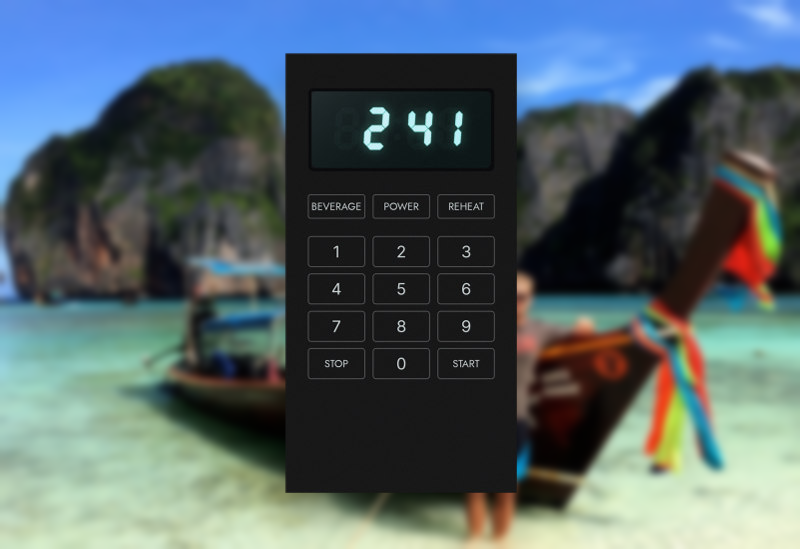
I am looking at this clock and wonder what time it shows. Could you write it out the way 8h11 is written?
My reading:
2h41
